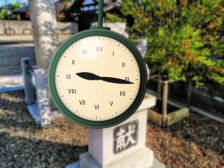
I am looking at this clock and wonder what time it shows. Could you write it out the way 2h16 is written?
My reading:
9h16
